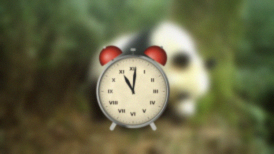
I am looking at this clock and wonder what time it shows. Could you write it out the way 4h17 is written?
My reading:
11h01
